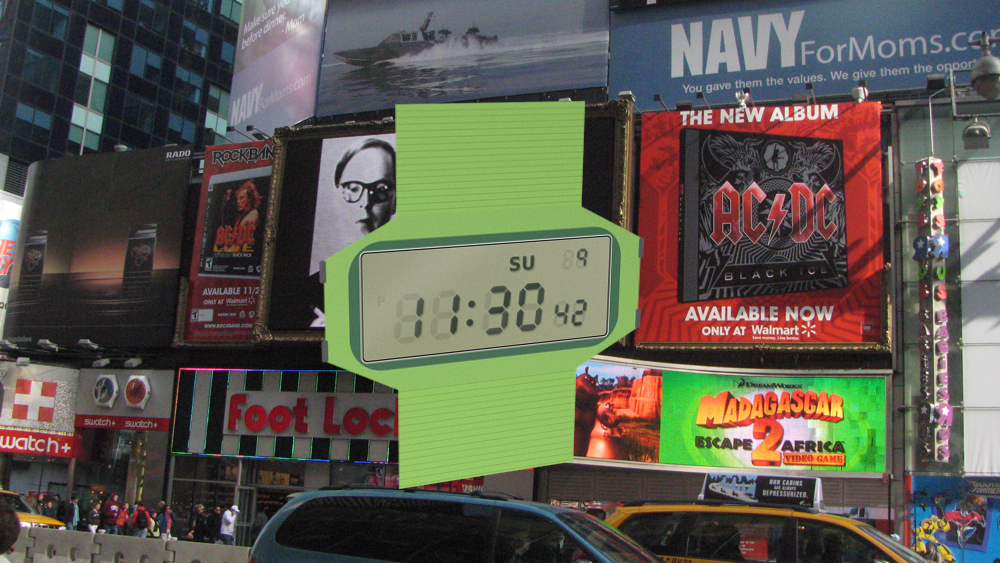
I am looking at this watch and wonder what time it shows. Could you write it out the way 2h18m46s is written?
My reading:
11h30m42s
